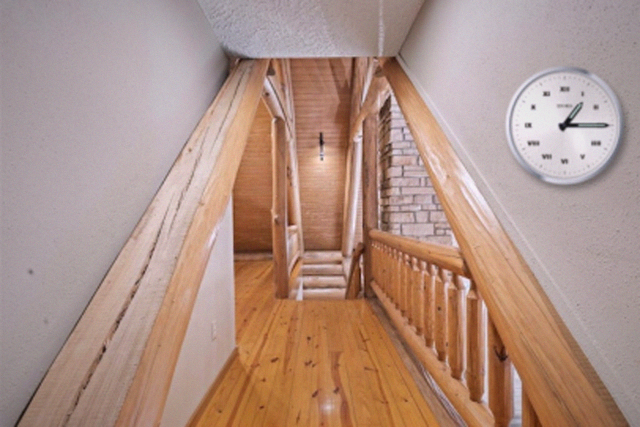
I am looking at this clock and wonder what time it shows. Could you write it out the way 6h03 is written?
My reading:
1h15
